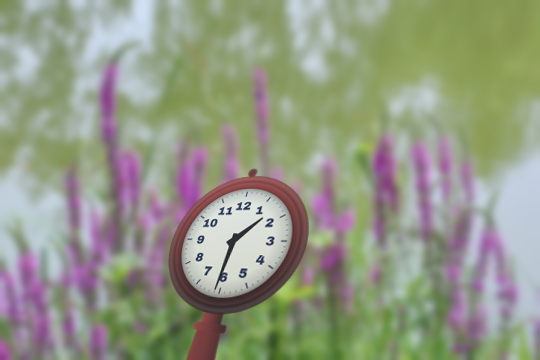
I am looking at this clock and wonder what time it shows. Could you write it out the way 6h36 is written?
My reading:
1h31
